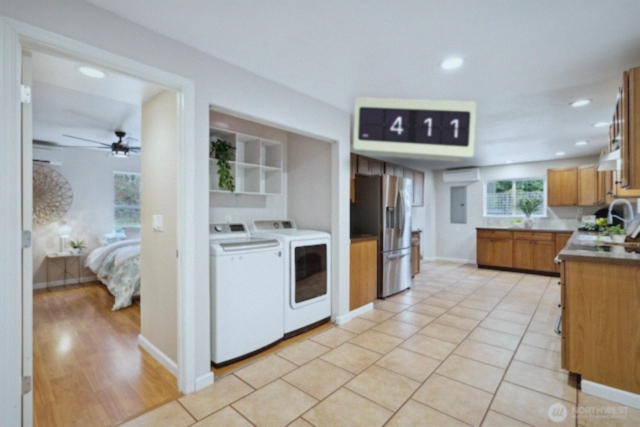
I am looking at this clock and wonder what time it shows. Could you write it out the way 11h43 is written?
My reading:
4h11
